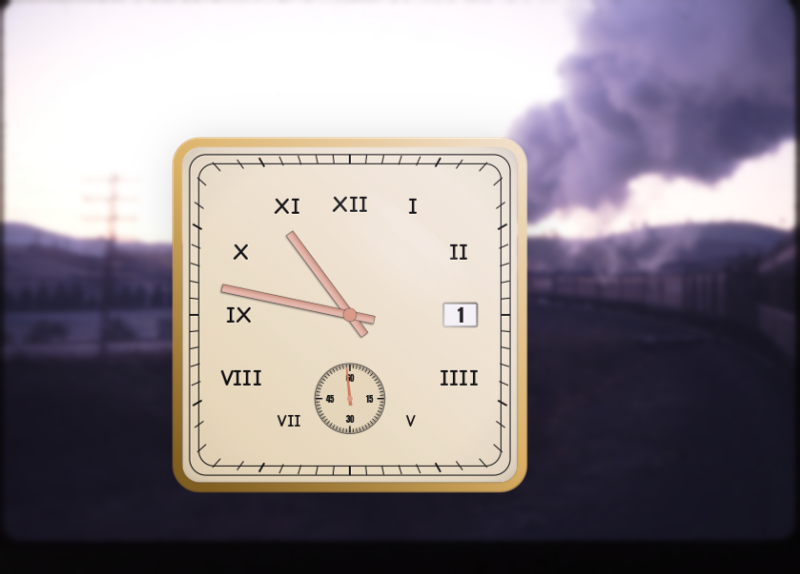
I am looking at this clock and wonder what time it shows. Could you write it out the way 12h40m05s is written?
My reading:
10h46m59s
